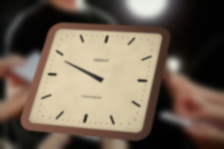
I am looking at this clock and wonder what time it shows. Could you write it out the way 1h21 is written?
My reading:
9h49
